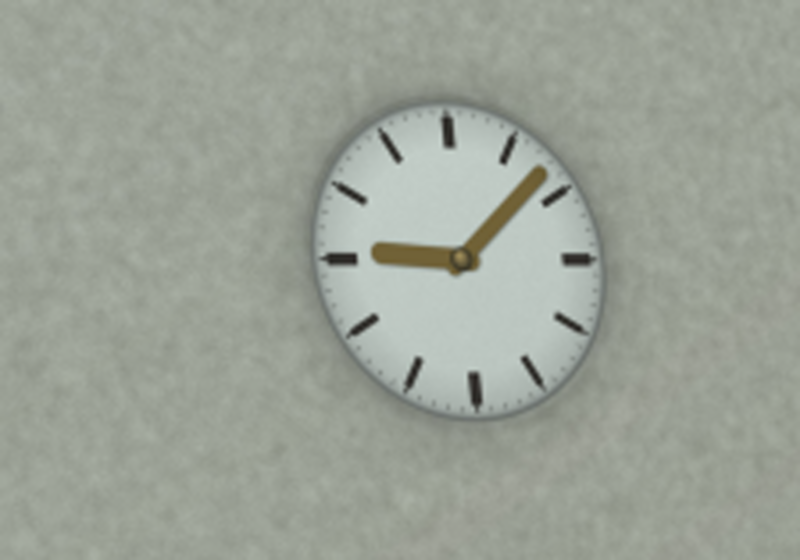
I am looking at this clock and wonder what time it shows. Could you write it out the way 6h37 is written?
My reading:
9h08
